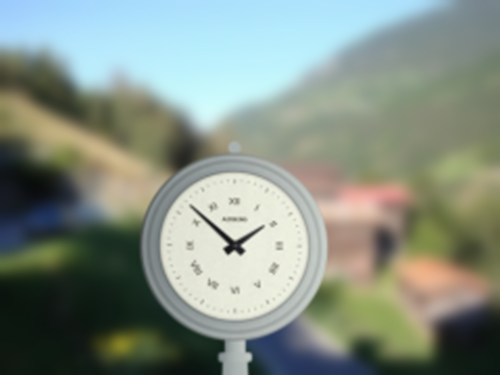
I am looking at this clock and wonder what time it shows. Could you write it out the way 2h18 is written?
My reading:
1h52
